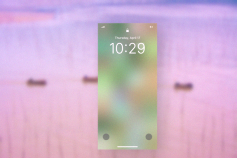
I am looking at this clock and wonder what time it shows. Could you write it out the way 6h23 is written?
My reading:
10h29
